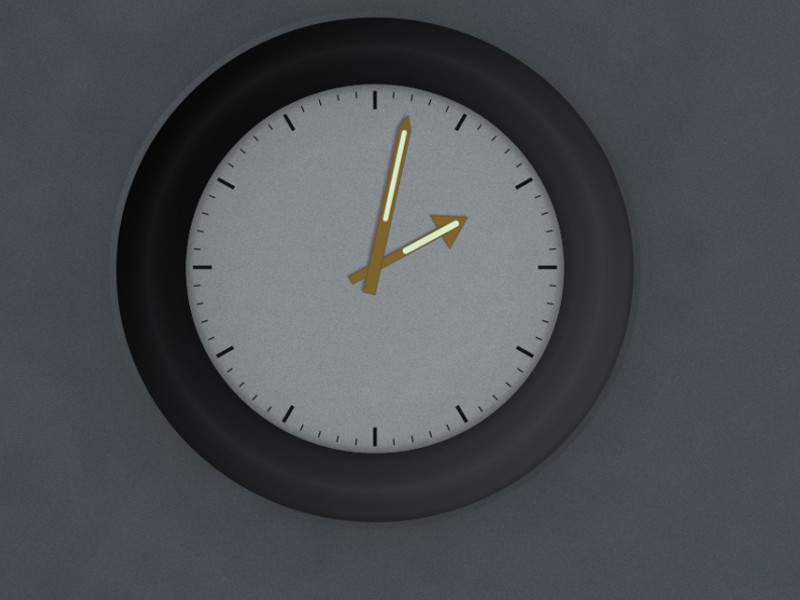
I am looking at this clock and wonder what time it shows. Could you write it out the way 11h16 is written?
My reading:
2h02
